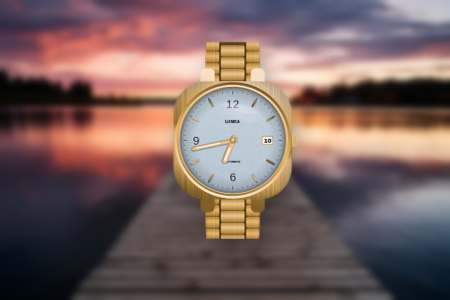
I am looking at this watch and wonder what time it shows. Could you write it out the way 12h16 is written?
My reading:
6h43
